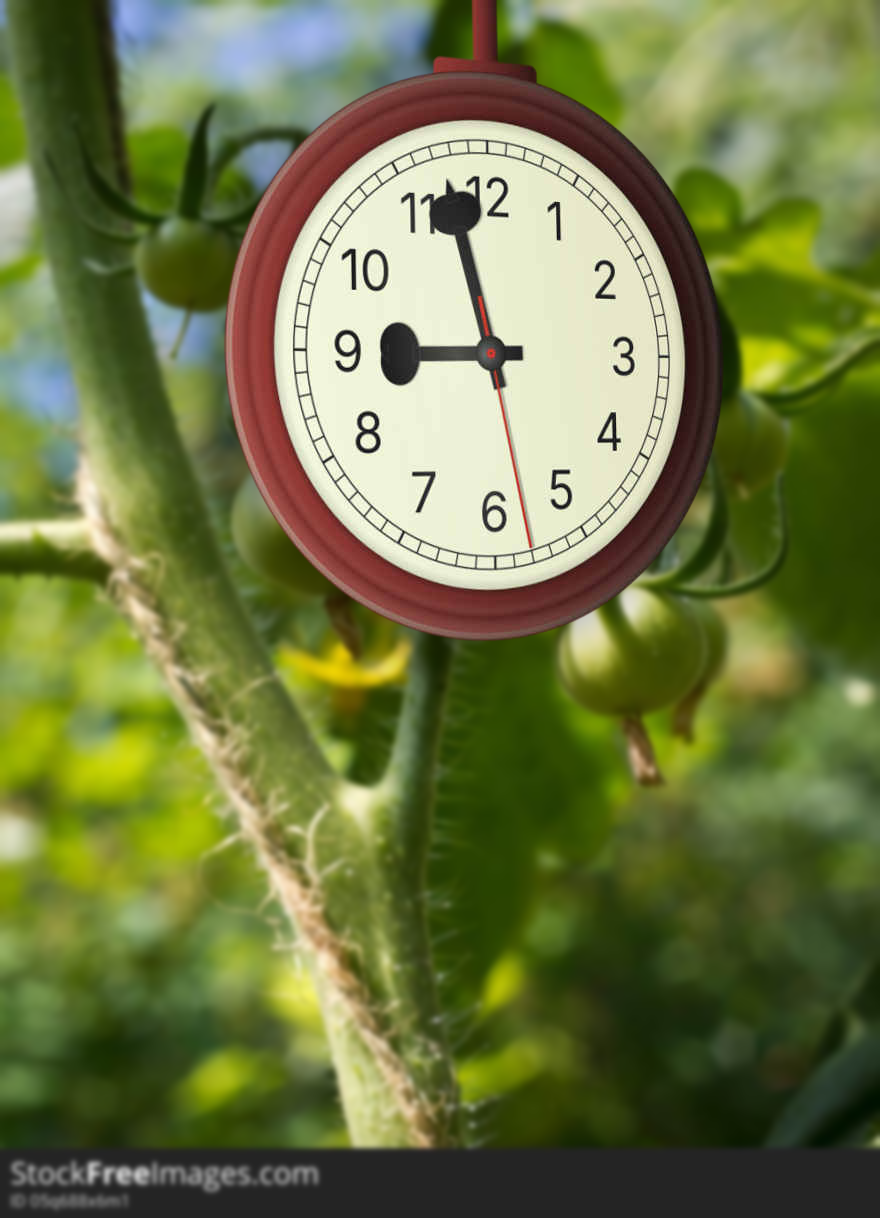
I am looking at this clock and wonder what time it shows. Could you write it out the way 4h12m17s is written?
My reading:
8h57m28s
